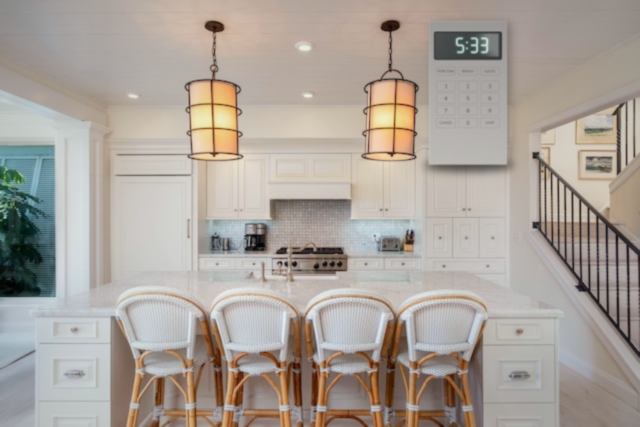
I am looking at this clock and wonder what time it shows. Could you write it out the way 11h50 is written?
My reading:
5h33
